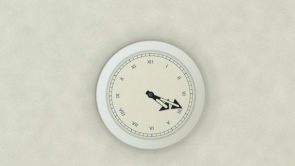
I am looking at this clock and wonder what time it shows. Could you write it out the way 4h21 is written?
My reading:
4h19
